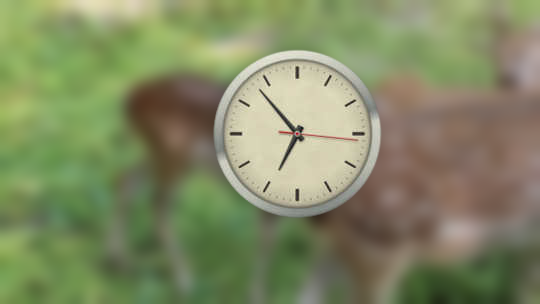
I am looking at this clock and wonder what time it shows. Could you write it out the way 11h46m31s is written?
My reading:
6h53m16s
